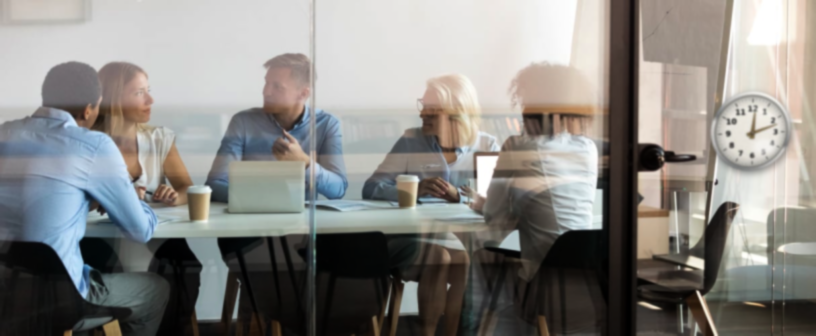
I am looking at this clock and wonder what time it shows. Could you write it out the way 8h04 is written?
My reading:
12h12
